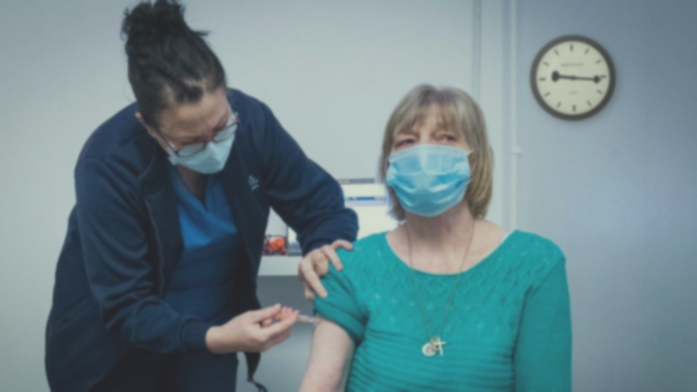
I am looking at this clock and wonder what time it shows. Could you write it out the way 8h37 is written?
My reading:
9h16
